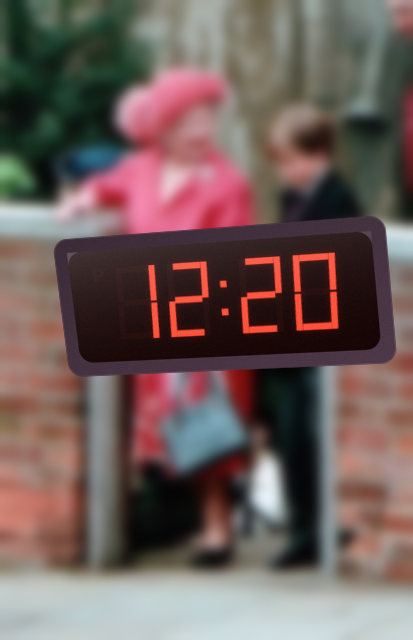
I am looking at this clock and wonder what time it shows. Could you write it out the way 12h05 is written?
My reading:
12h20
